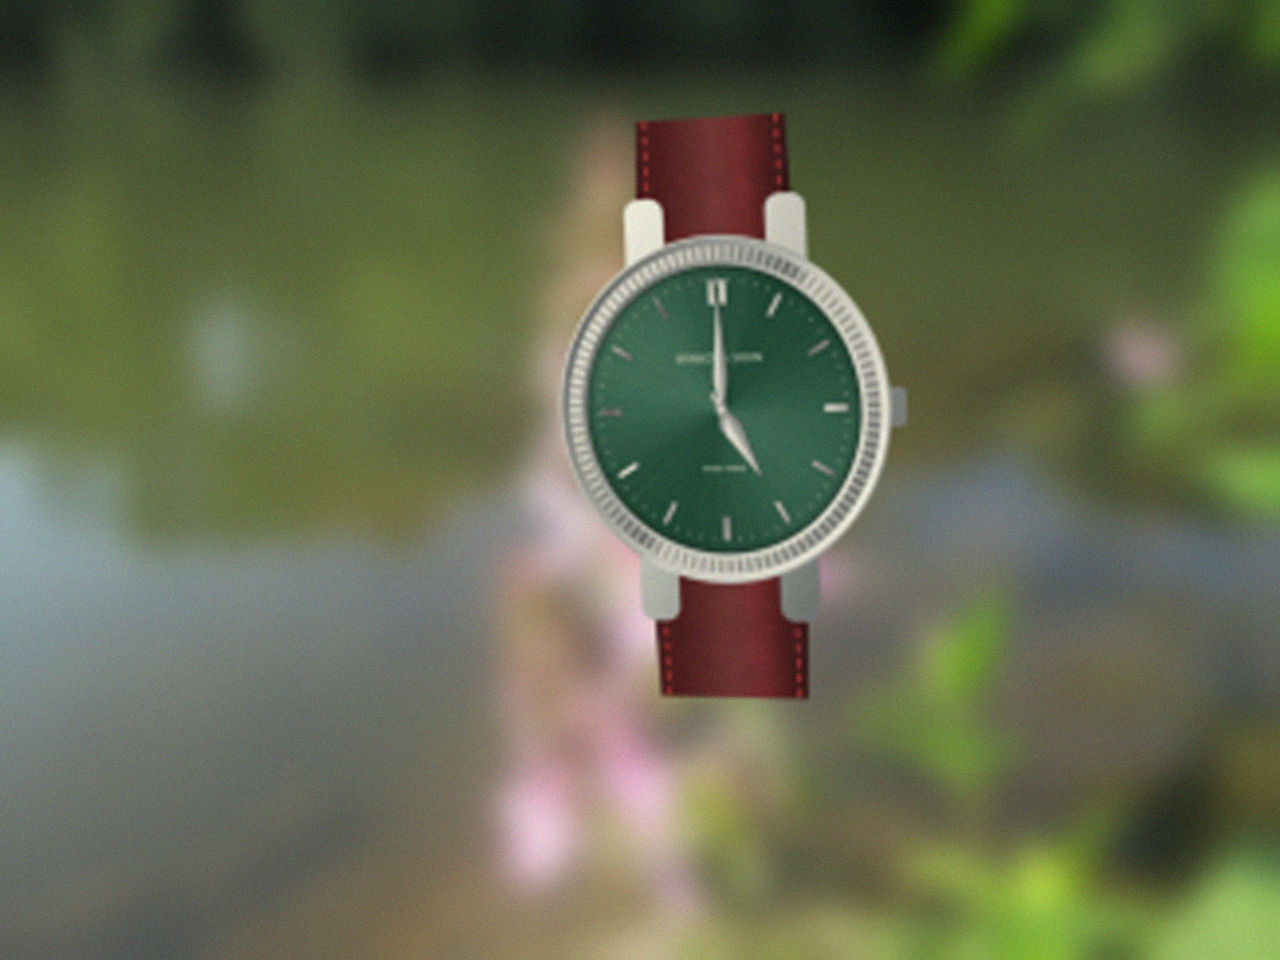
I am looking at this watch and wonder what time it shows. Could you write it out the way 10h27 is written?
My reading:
5h00
